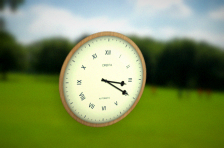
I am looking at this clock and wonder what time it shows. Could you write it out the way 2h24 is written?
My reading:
3h20
